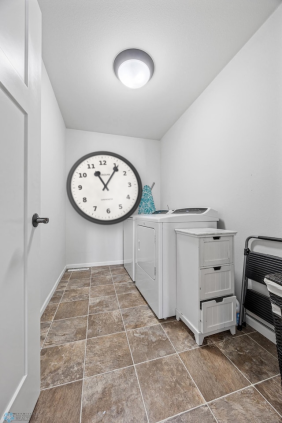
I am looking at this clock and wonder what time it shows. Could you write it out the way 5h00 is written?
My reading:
11h06
